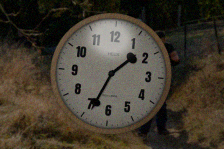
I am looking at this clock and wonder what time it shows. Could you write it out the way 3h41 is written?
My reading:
1h34
